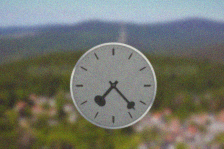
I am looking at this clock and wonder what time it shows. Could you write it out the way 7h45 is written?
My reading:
7h23
